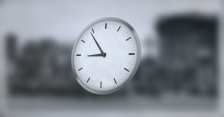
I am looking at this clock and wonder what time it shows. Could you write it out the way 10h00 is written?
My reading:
8h54
